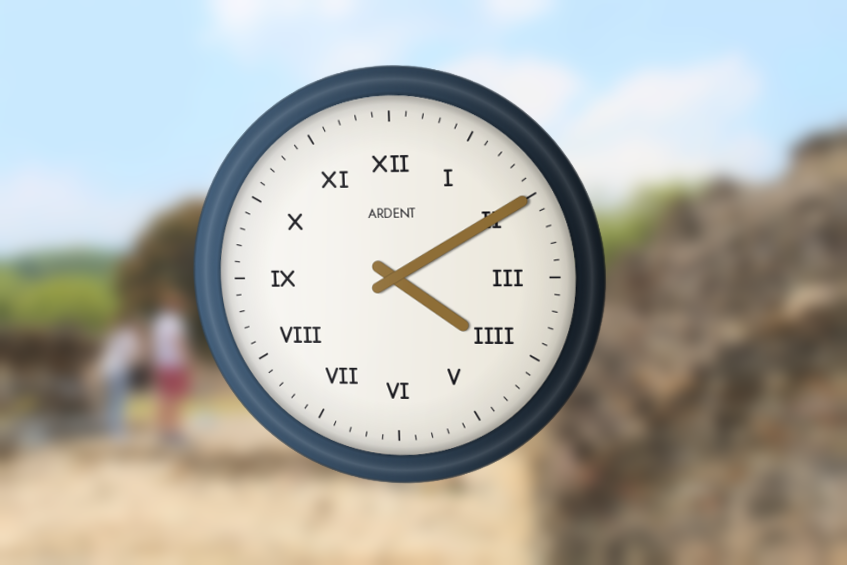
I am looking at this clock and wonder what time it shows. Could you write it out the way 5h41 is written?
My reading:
4h10
